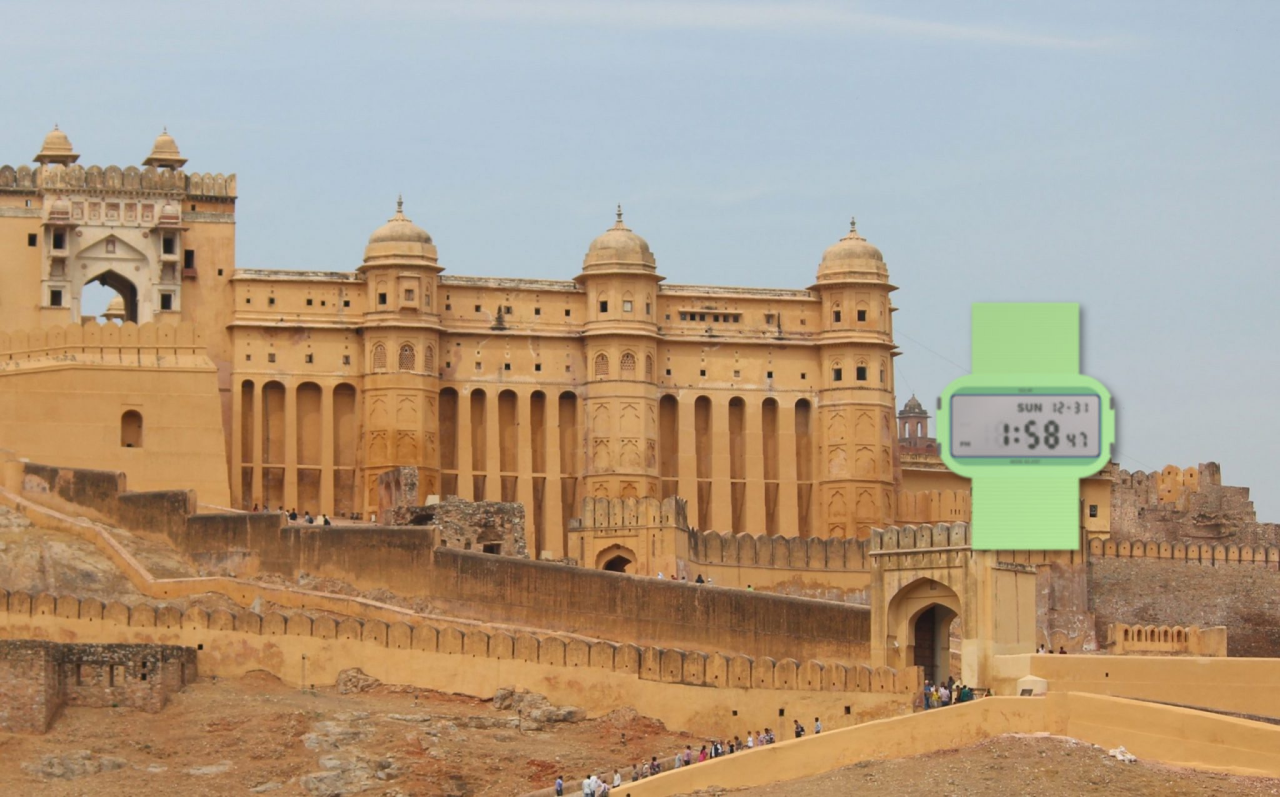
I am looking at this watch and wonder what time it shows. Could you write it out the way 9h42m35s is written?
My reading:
1h58m47s
